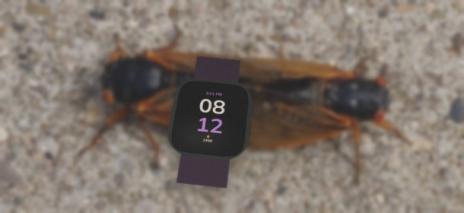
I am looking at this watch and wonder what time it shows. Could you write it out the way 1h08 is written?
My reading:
8h12
